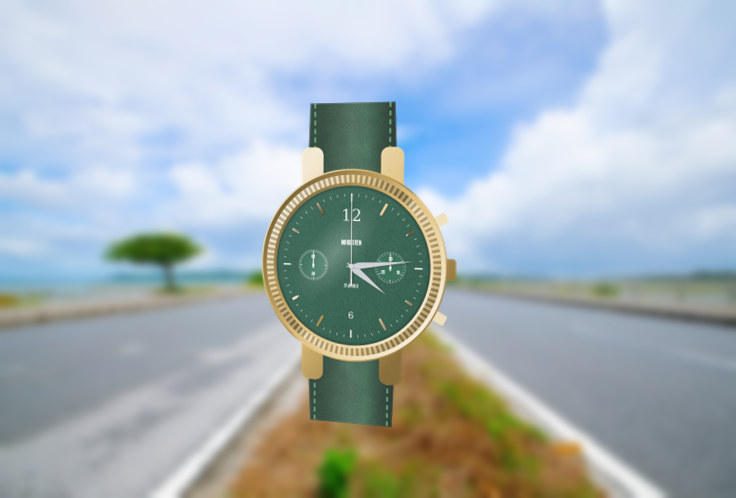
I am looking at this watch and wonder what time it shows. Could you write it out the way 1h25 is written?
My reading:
4h14
